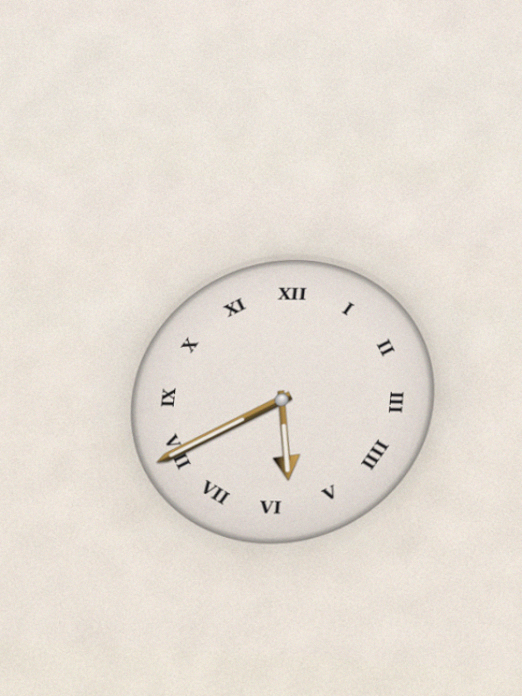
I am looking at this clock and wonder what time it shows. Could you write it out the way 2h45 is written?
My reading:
5h40
